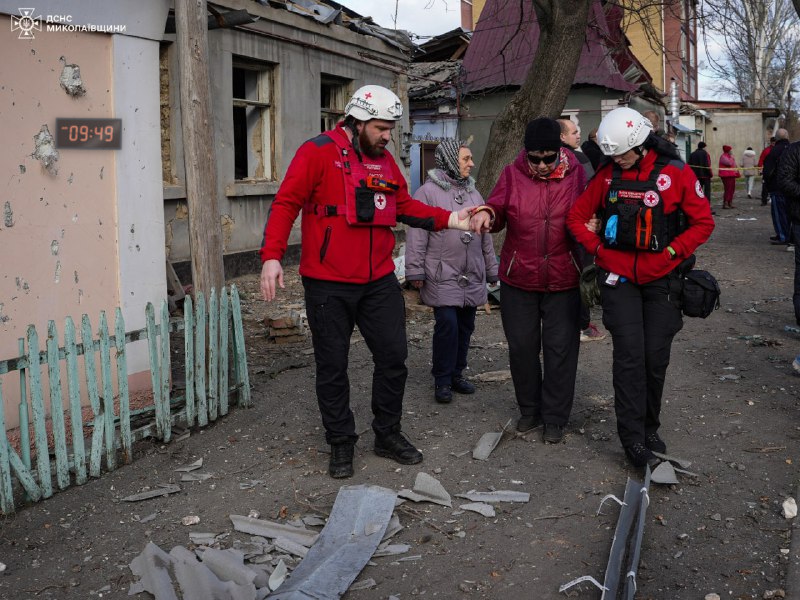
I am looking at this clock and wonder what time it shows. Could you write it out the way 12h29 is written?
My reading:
9h49
